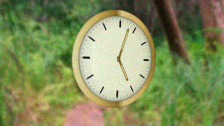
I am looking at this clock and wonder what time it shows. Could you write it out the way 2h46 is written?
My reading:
5h03
